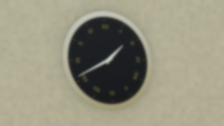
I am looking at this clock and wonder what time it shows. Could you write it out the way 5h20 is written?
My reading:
1h41
